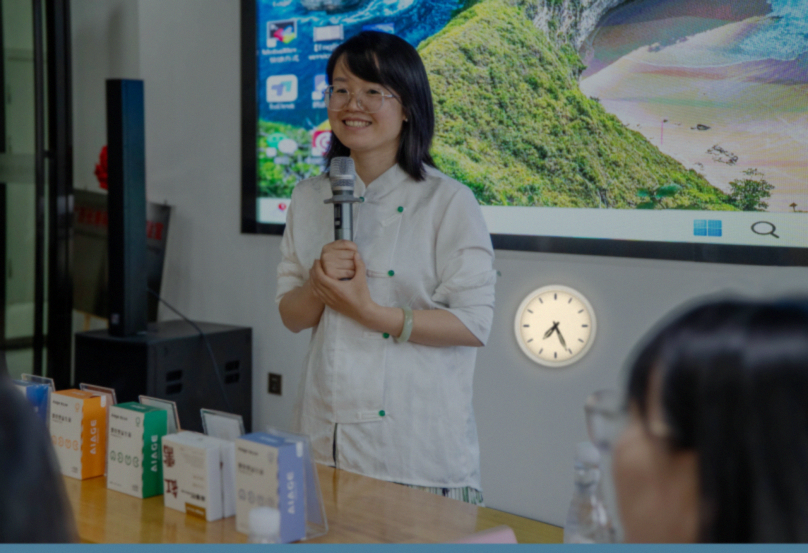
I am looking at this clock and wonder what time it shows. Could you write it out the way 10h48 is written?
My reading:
7h26
